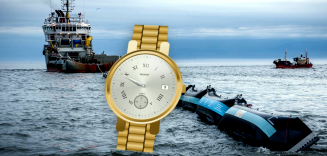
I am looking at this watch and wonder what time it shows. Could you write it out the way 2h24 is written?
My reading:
9h49
